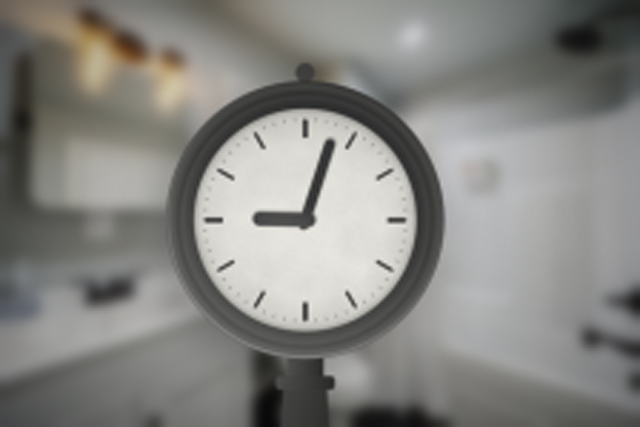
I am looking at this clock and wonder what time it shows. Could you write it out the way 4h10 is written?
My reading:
9h03
